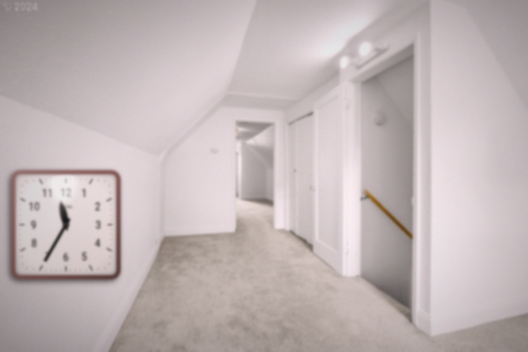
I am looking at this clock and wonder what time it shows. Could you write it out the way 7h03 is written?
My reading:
11h35
